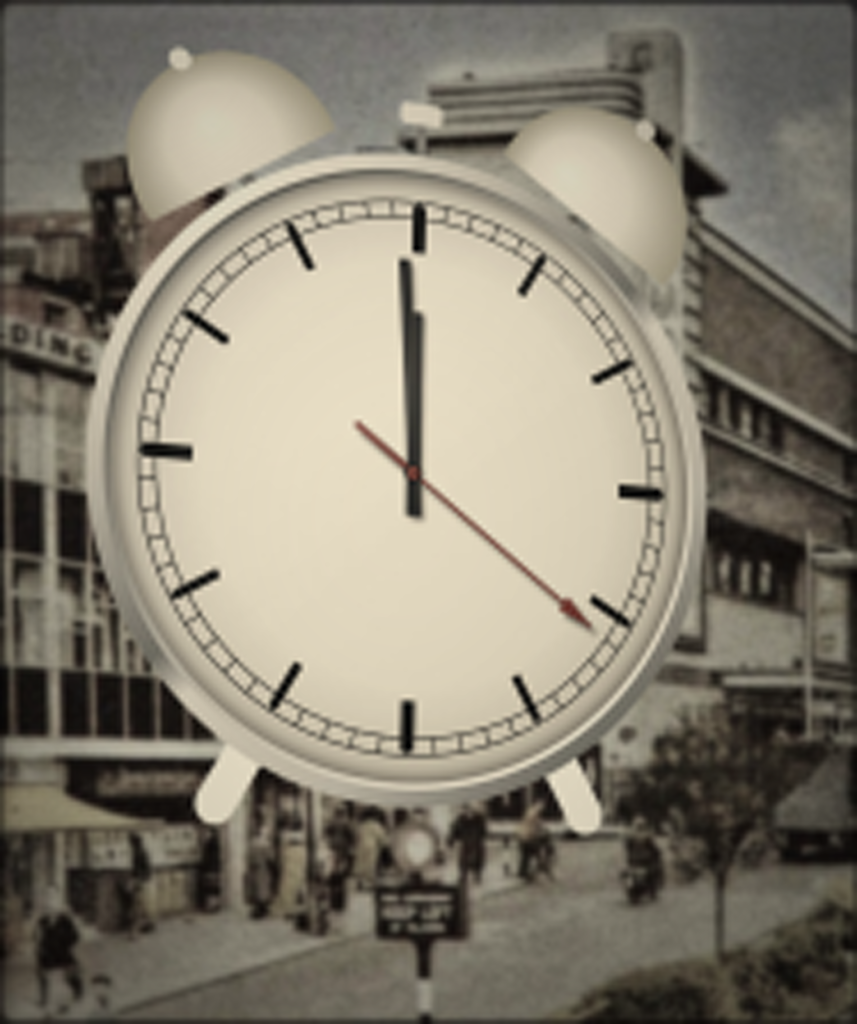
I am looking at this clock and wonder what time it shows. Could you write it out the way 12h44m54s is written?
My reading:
11h59m21s
